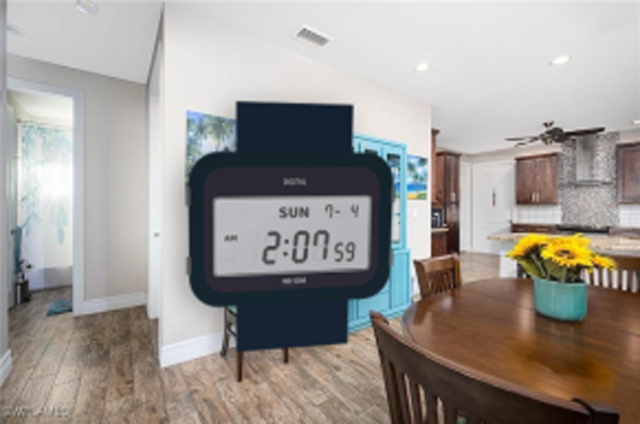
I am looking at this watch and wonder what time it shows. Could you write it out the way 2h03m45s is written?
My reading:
2h07m59s
